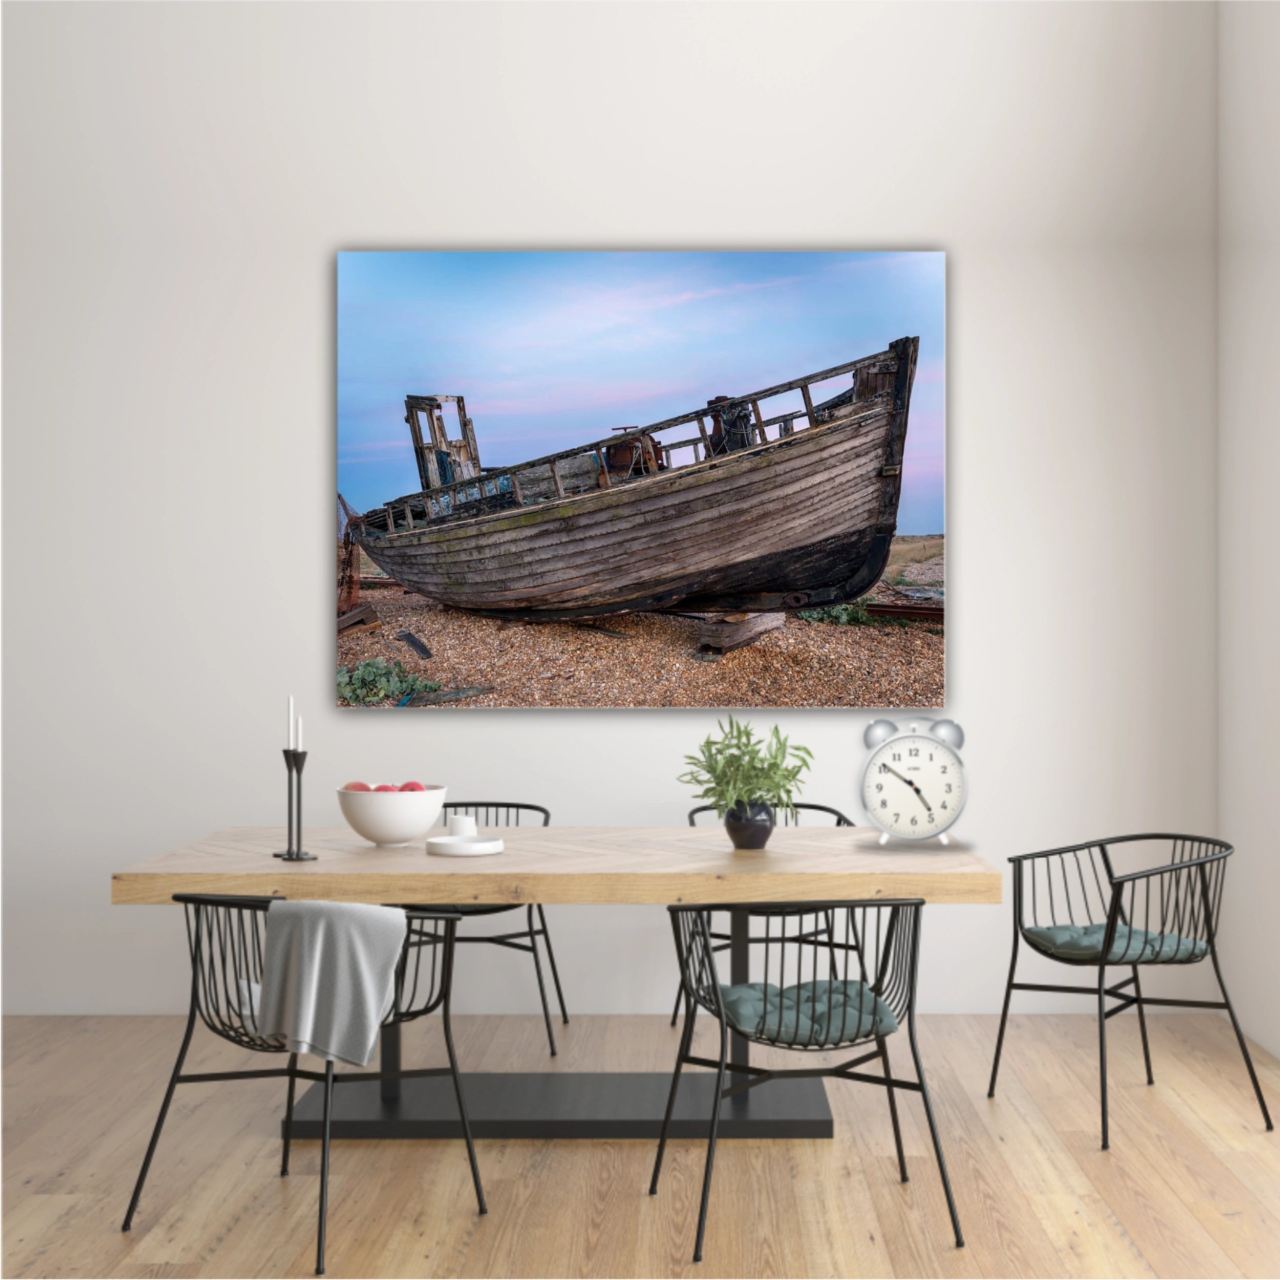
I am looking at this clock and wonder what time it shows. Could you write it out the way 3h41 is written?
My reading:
4h51
